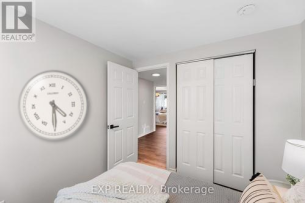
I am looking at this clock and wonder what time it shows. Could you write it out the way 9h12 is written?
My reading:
4h30
